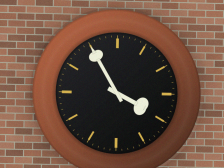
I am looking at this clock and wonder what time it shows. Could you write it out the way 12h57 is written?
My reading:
3h55
